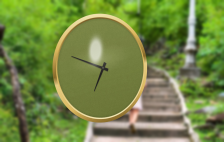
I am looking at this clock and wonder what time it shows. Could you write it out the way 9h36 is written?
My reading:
6h48
